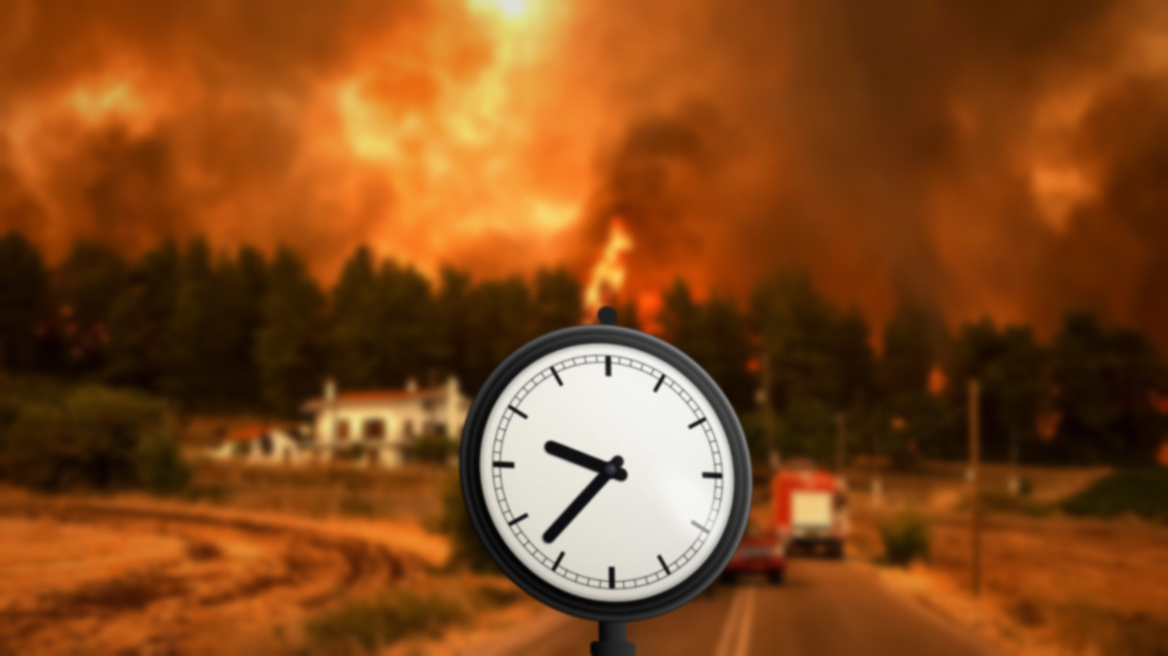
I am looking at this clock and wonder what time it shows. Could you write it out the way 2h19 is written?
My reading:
9h37
